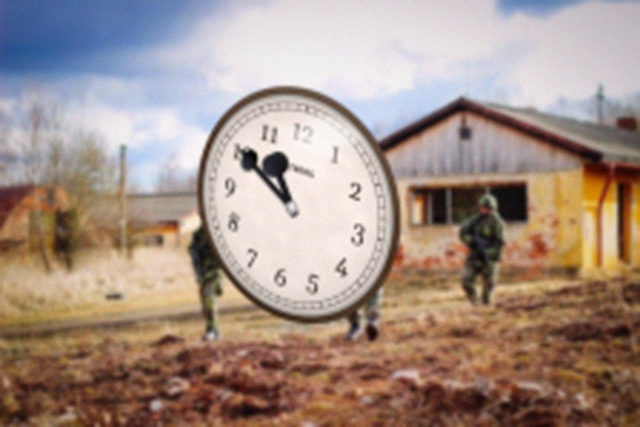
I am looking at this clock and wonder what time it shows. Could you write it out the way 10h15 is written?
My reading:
10h50
